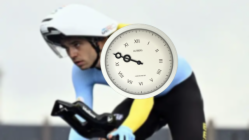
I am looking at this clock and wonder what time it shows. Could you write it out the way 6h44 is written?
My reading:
9h49
